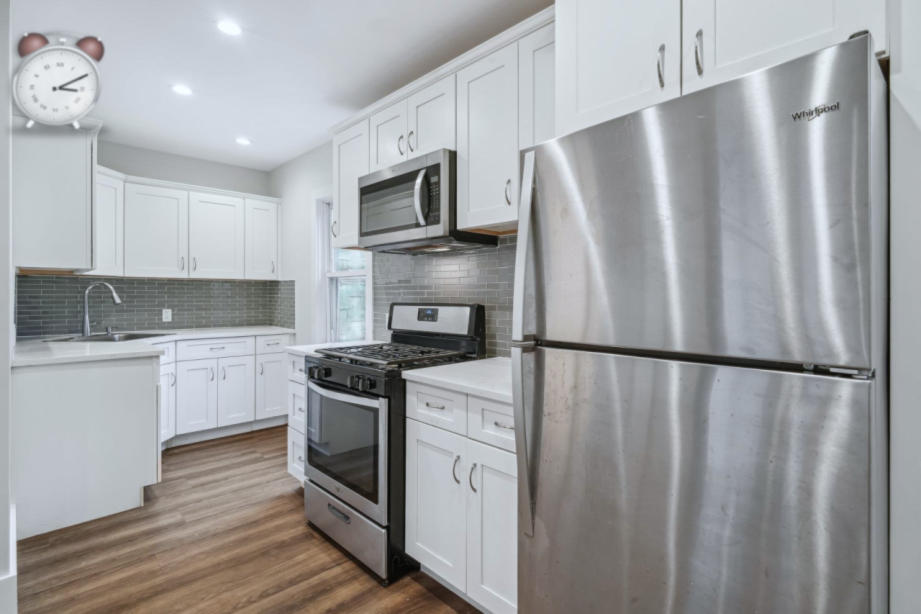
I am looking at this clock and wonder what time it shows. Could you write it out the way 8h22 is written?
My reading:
3h10
